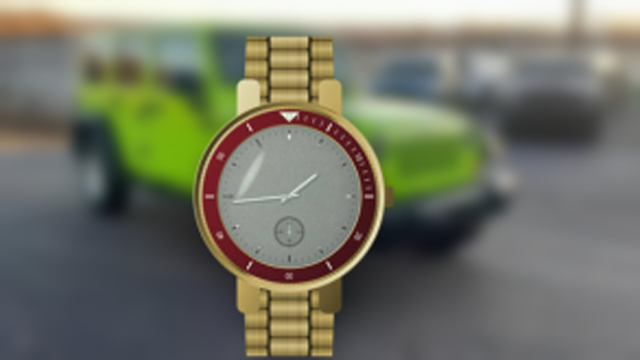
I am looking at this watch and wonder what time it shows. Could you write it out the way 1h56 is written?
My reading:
1h44
